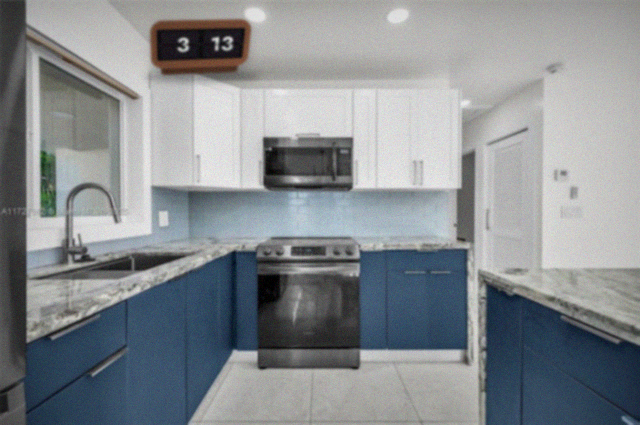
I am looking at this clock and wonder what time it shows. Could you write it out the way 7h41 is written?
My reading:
3h13
